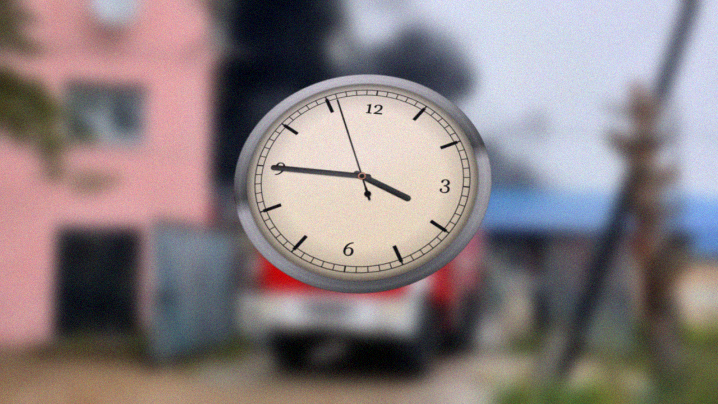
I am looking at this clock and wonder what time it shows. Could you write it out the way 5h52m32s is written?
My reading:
3h44m56s
